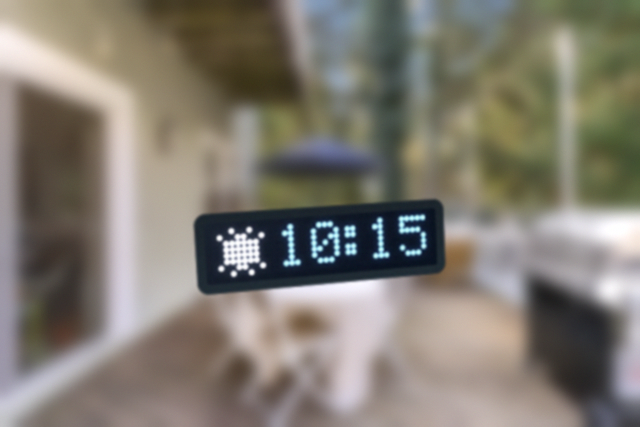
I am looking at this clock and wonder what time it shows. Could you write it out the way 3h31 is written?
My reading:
10h15
